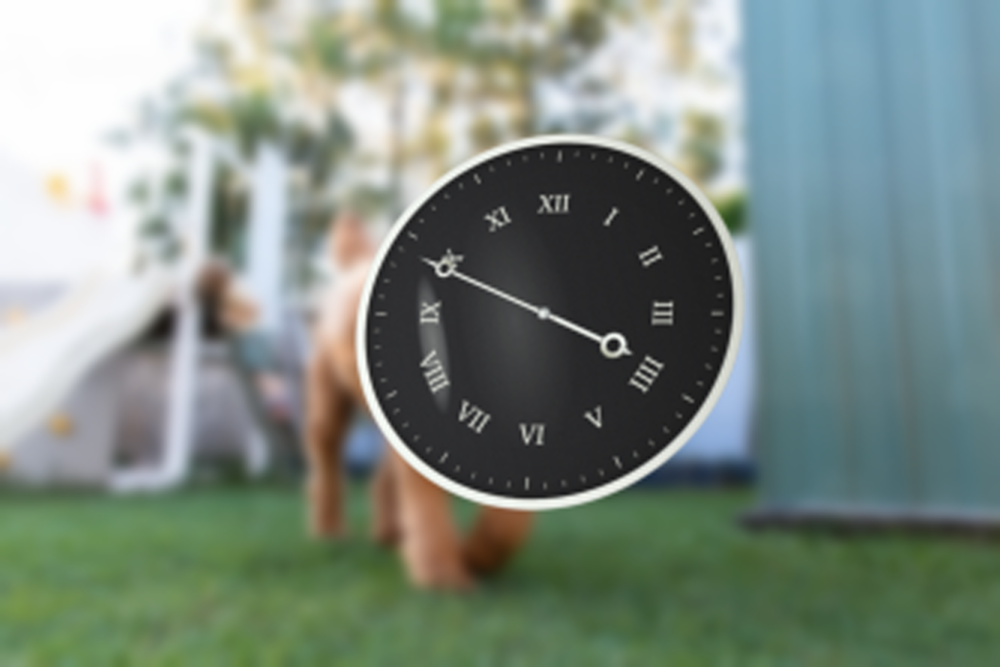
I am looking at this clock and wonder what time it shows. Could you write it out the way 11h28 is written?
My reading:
3h49
